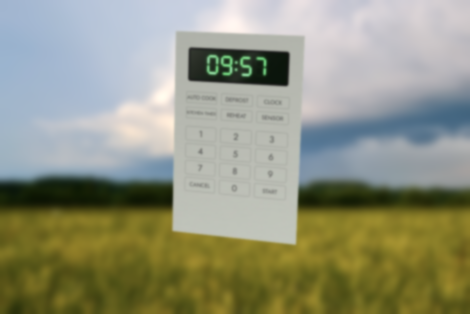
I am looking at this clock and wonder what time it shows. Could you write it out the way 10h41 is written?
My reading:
9h57
